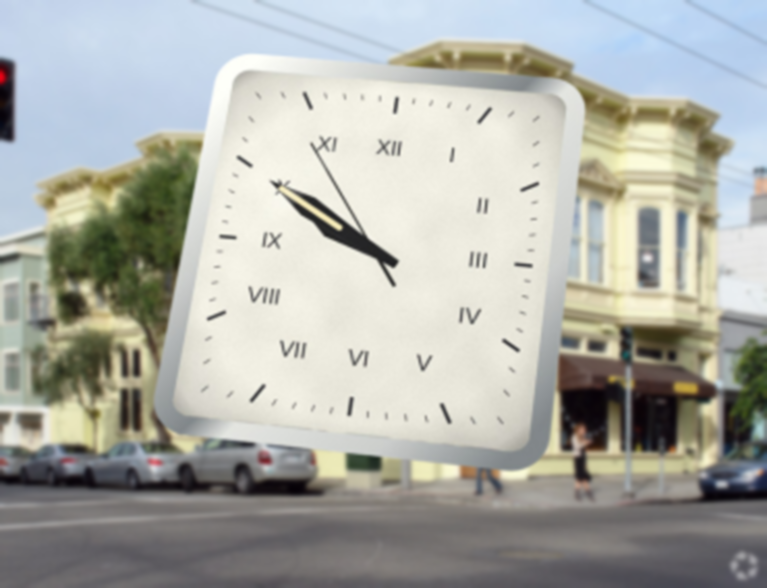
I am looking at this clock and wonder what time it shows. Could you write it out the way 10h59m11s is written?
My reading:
9h49m54s
